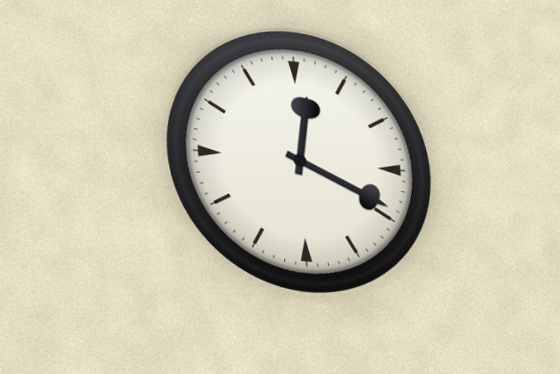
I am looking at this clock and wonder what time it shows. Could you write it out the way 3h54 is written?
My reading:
12h19
